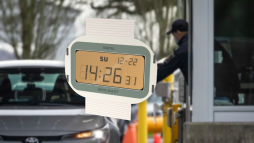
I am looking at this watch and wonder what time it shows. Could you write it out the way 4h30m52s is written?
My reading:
14h26m31s
